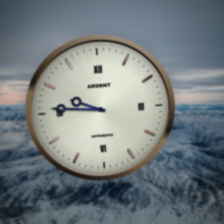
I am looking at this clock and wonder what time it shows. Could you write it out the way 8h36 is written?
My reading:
9h46
